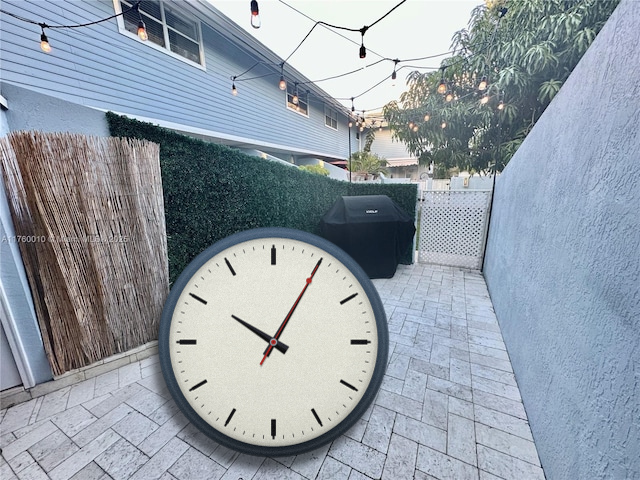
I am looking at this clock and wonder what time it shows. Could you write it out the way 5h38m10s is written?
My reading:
10h05m05s
